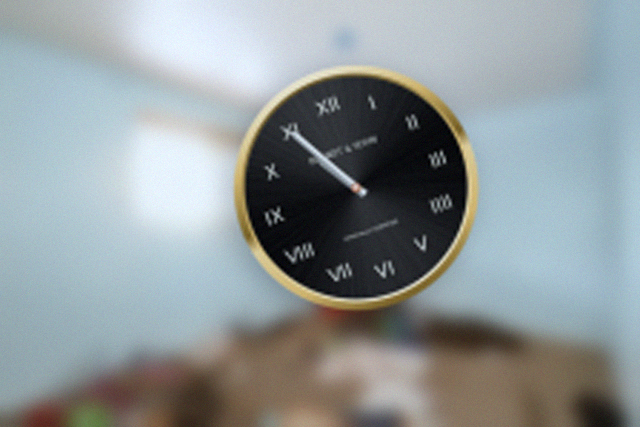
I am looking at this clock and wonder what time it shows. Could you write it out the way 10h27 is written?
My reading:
10h55
